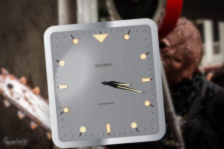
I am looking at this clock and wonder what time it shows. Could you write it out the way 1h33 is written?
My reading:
3h18
